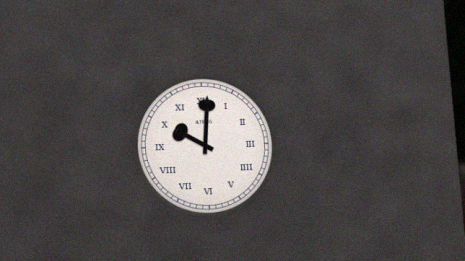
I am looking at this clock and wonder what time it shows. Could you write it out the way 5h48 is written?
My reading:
10h01
